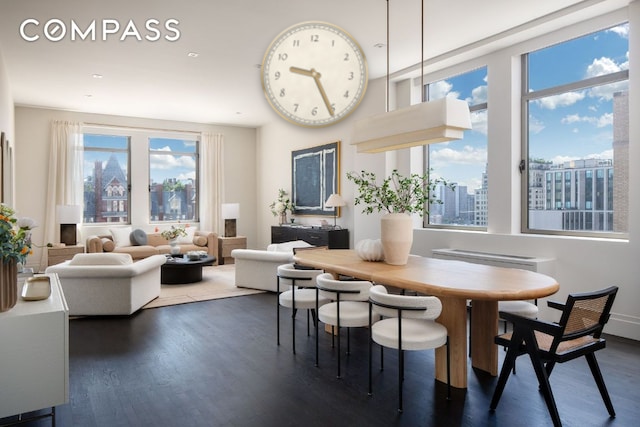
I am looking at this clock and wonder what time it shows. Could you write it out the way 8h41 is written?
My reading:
9h26
